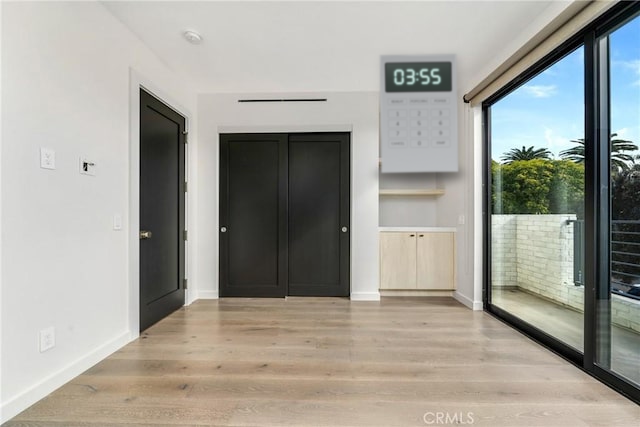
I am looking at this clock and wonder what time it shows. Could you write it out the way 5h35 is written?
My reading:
3h55
